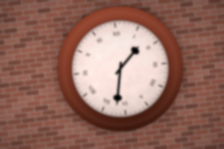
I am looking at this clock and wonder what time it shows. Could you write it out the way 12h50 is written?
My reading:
1h32
